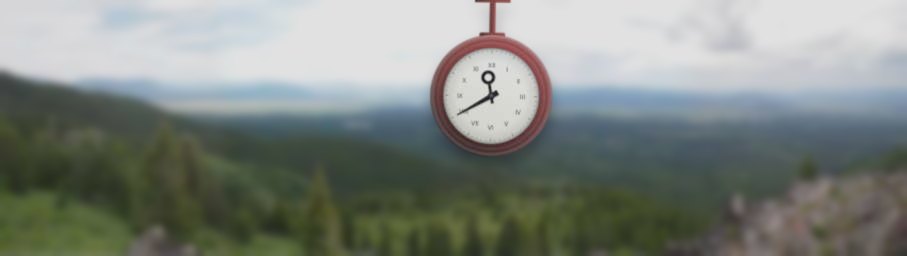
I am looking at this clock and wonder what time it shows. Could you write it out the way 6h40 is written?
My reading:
11h40
